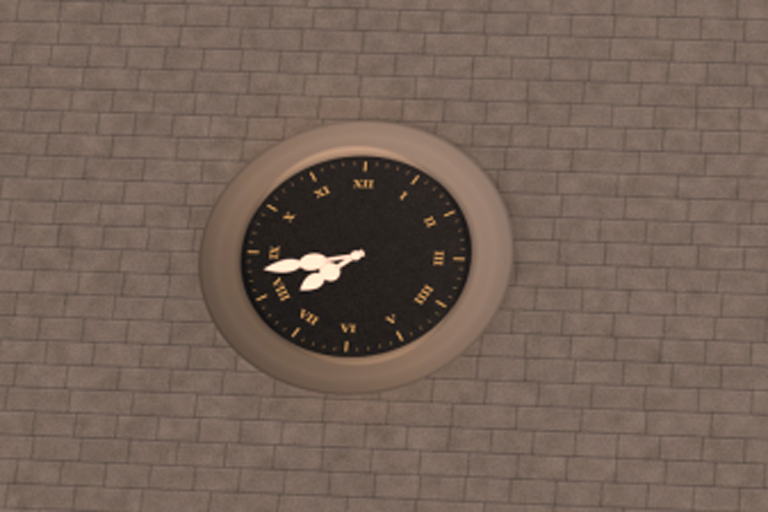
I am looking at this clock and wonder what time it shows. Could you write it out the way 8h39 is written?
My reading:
7h43
